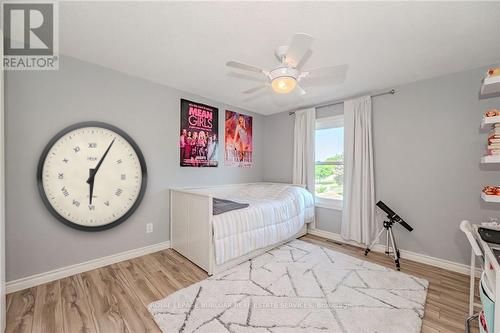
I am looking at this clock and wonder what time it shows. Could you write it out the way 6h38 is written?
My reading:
6h05
